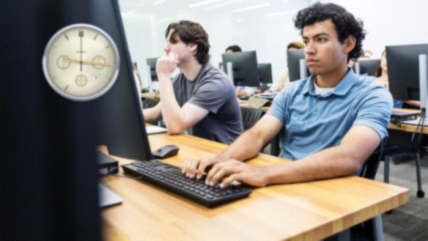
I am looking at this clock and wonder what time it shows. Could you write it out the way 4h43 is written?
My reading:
9h16
